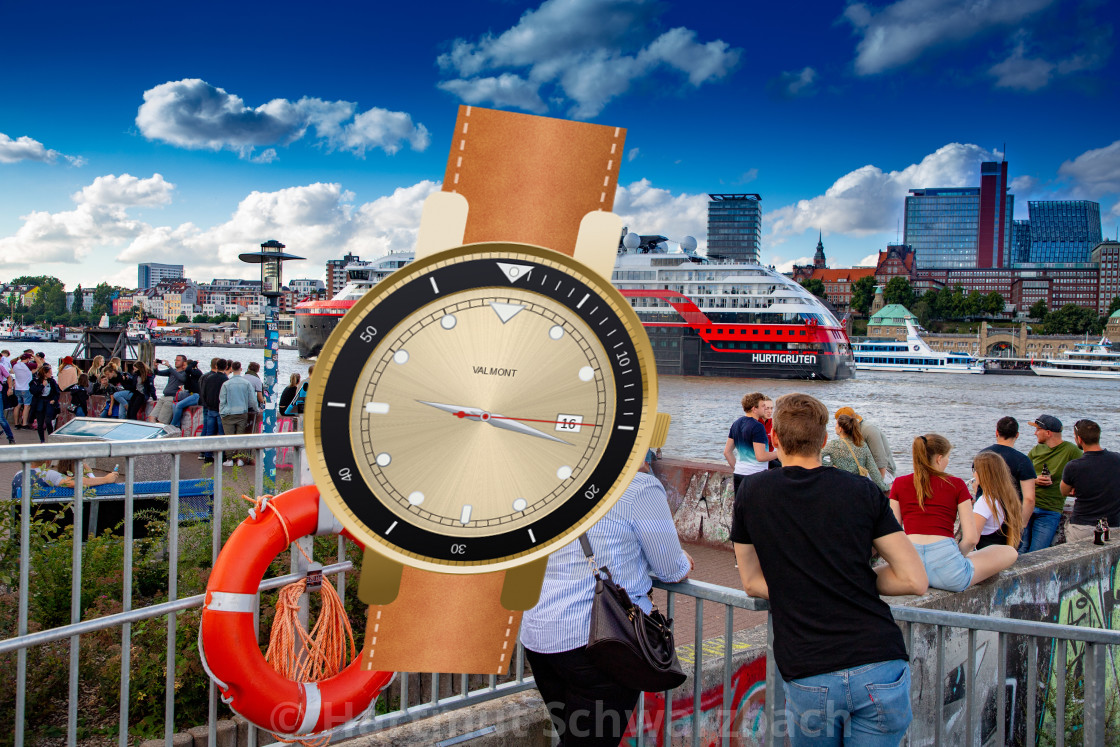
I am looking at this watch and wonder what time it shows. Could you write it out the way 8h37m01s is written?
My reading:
9h17m15s
